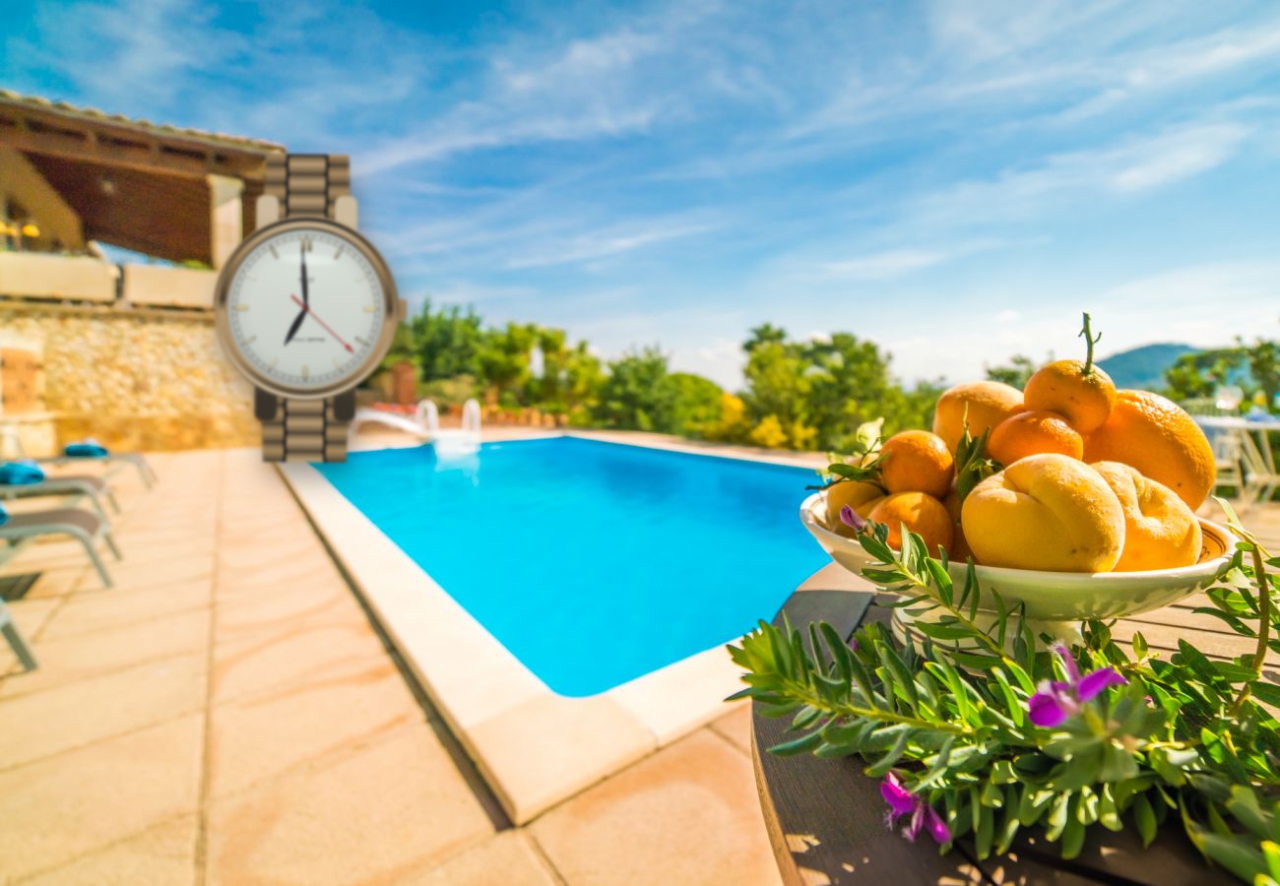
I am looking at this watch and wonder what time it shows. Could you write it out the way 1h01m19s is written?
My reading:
6h59m22s
